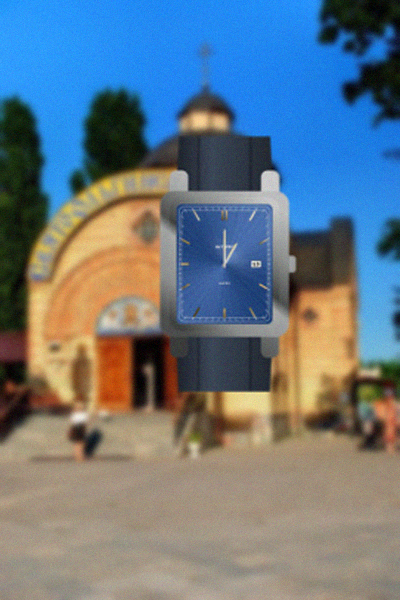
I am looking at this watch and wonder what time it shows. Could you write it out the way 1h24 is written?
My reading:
1h00
